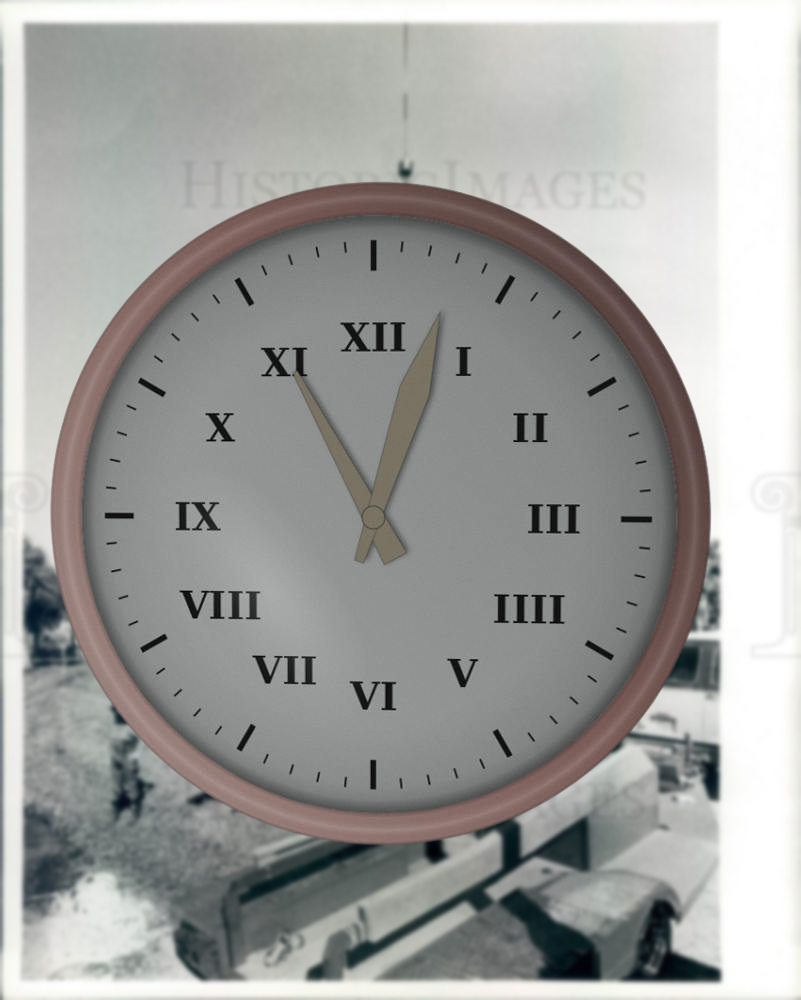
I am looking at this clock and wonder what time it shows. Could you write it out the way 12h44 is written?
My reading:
11h03
